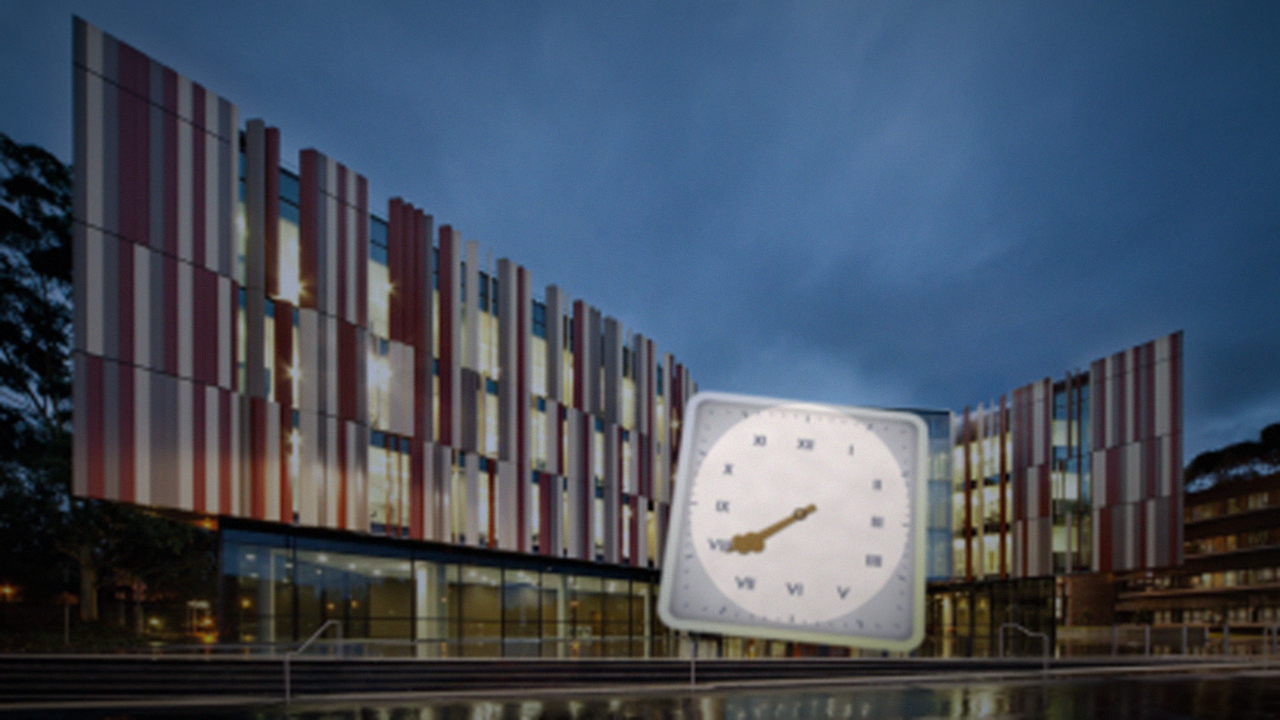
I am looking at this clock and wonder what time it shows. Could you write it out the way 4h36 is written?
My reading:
7h39
